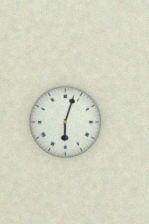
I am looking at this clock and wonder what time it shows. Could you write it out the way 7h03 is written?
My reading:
6h03
